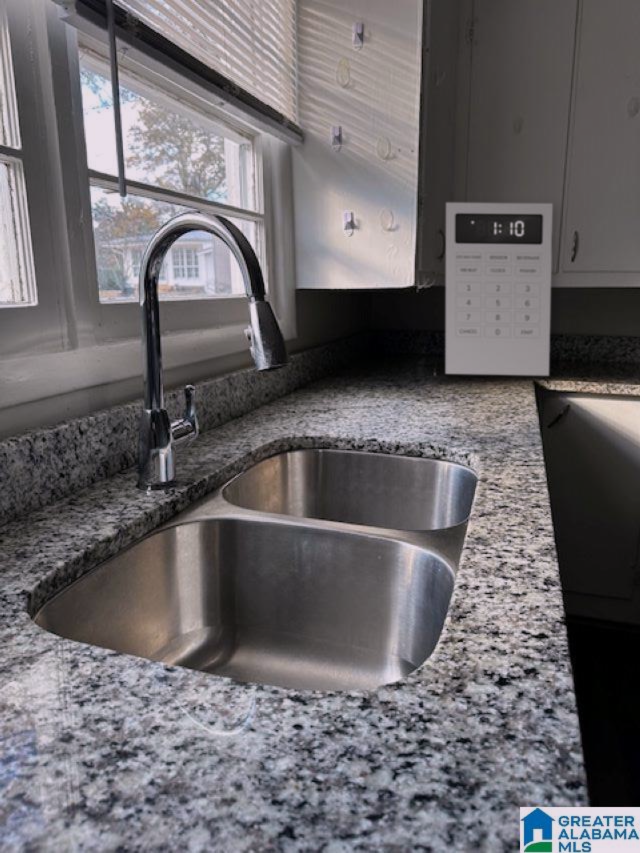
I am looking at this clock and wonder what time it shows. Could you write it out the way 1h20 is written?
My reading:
1h10
